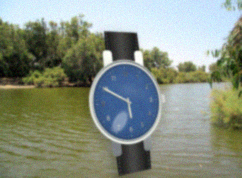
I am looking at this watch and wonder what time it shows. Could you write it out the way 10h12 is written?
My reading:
5h50
